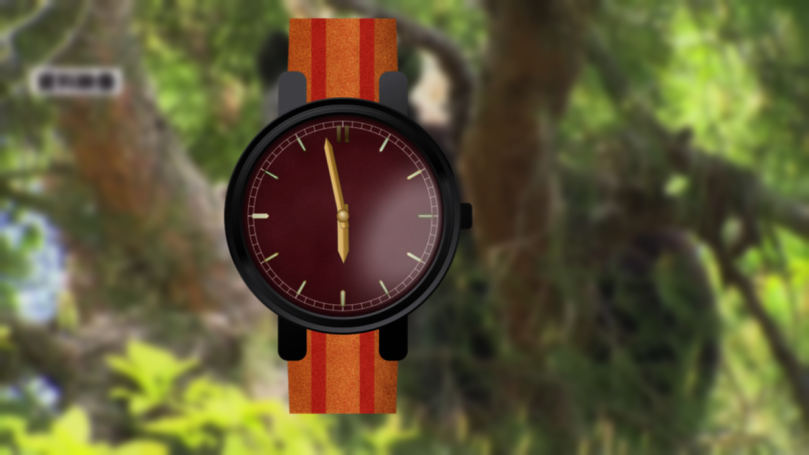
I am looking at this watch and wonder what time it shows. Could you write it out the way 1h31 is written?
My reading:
5h58
